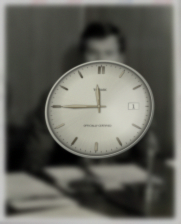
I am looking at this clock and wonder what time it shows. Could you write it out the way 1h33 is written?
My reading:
11h45
